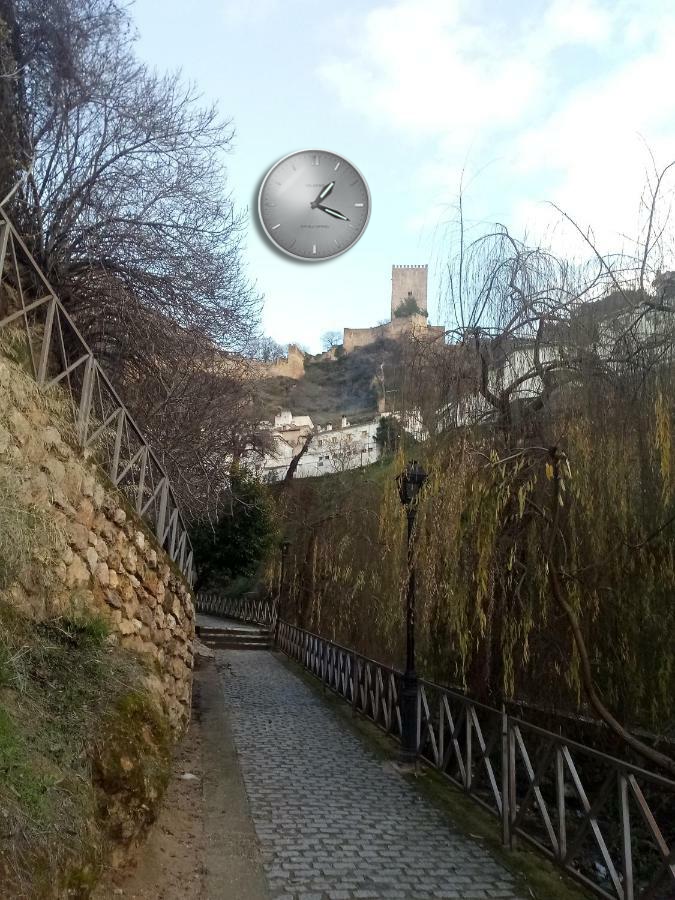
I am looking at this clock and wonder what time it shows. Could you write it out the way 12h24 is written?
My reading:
1h19
